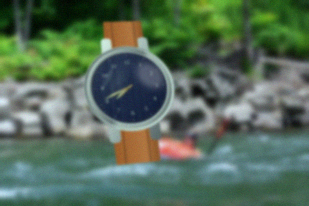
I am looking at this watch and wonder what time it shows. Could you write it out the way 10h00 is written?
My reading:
7h41
